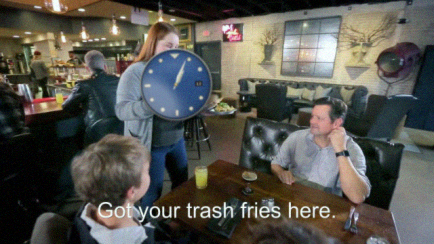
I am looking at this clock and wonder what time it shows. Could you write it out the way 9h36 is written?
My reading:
1h04
